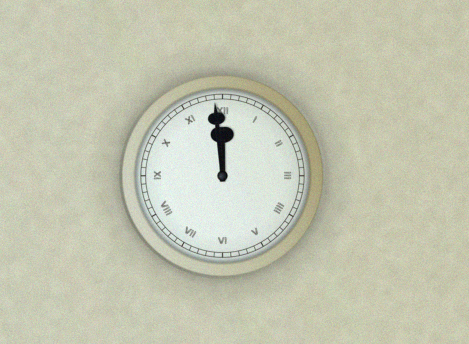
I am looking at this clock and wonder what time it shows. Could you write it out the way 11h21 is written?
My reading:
11h59
